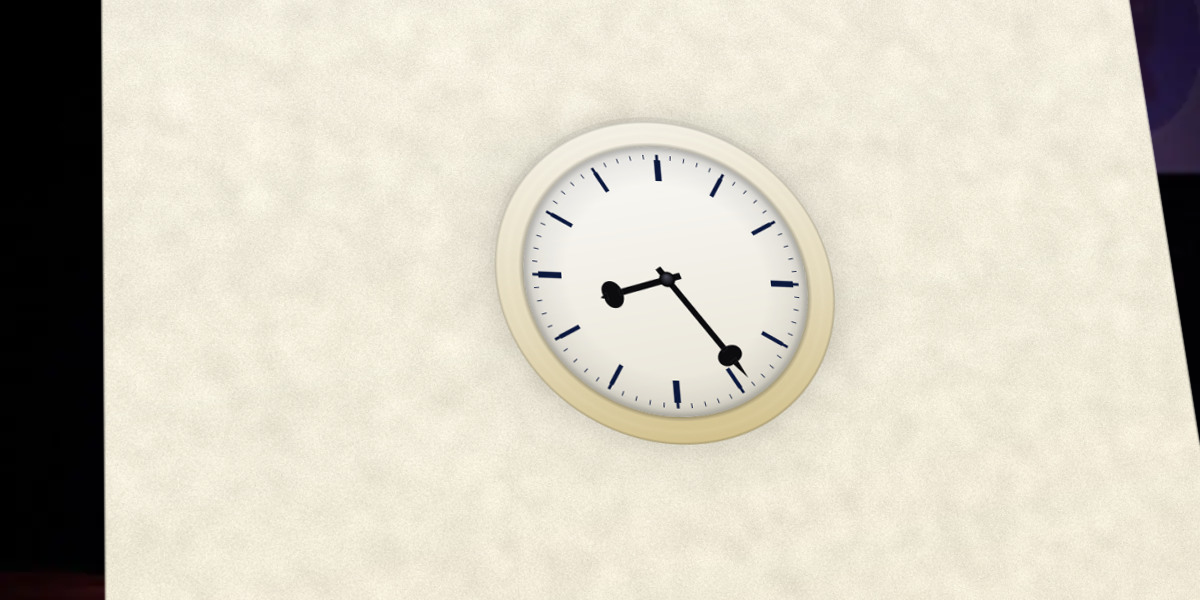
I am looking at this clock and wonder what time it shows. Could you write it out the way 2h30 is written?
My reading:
8h24
